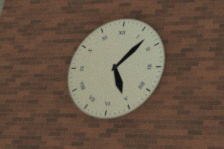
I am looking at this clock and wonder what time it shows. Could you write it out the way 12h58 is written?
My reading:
5h07
